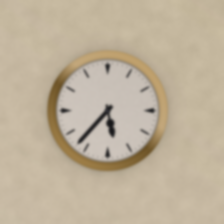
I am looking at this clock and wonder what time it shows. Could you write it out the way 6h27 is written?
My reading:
5h37
